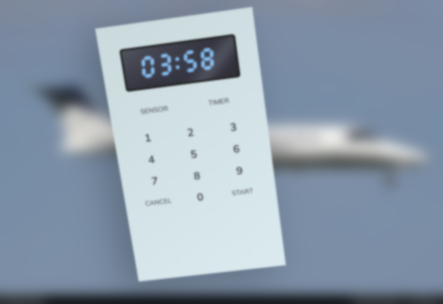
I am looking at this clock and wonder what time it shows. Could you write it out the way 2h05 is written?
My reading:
3h58
